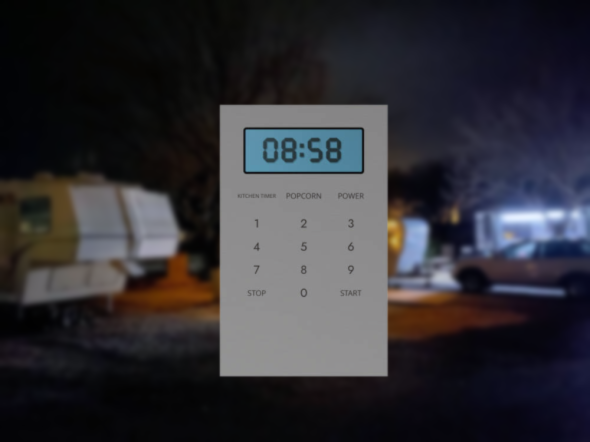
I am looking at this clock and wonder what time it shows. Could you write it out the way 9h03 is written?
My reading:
8h58
